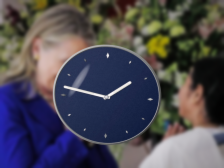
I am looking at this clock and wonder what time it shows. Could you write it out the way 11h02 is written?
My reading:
1h47
